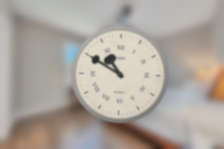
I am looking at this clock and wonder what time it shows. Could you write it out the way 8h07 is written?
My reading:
10h50
